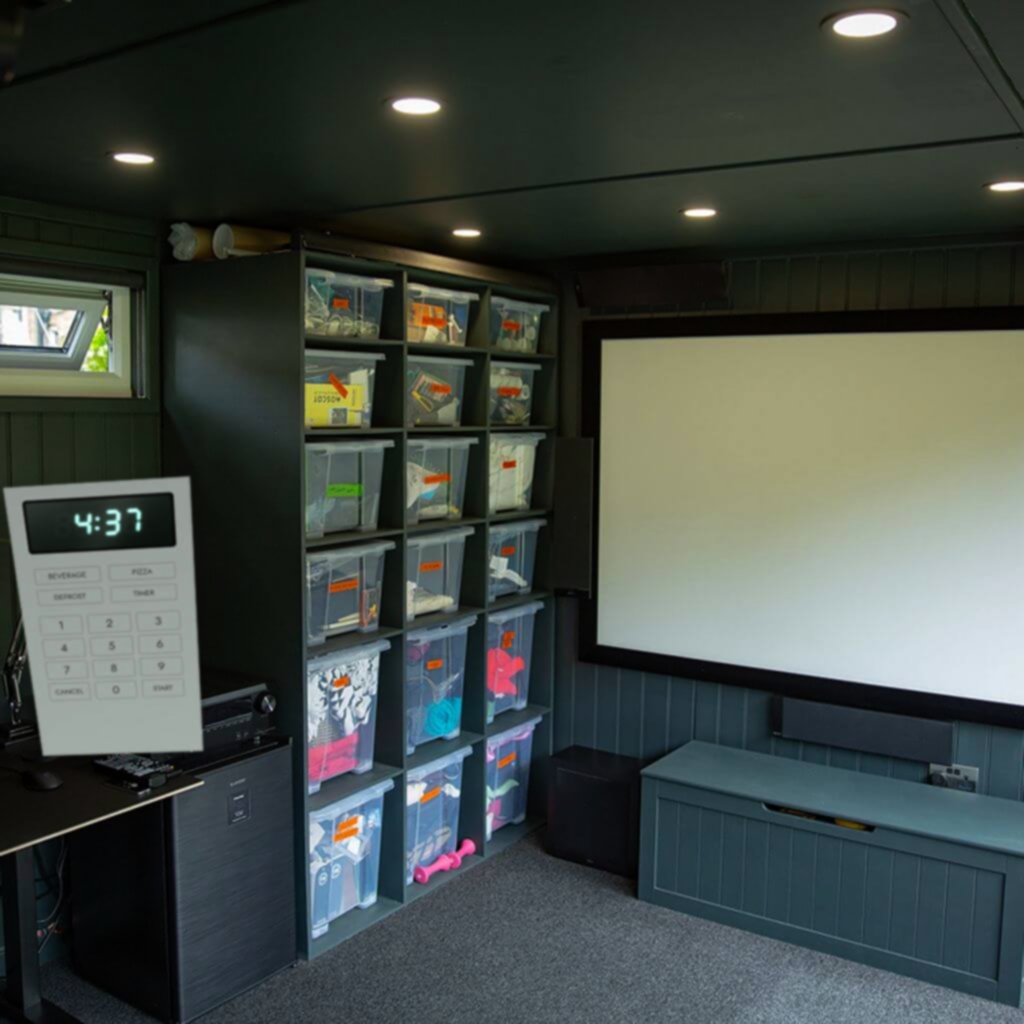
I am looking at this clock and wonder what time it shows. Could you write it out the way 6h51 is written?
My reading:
4h37
